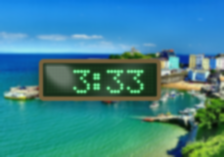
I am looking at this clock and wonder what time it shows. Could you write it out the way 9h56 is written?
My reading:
3h33
